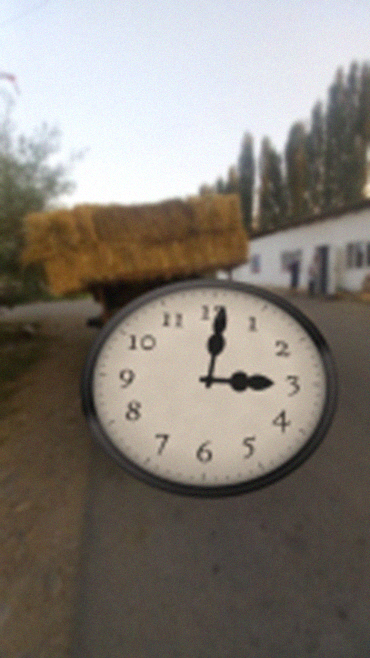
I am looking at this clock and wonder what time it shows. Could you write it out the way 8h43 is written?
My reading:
3h01
